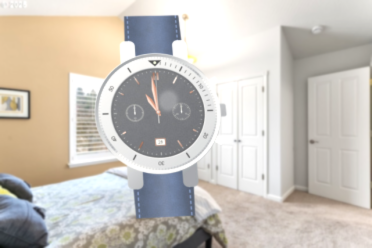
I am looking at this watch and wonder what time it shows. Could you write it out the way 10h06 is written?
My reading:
10h59
